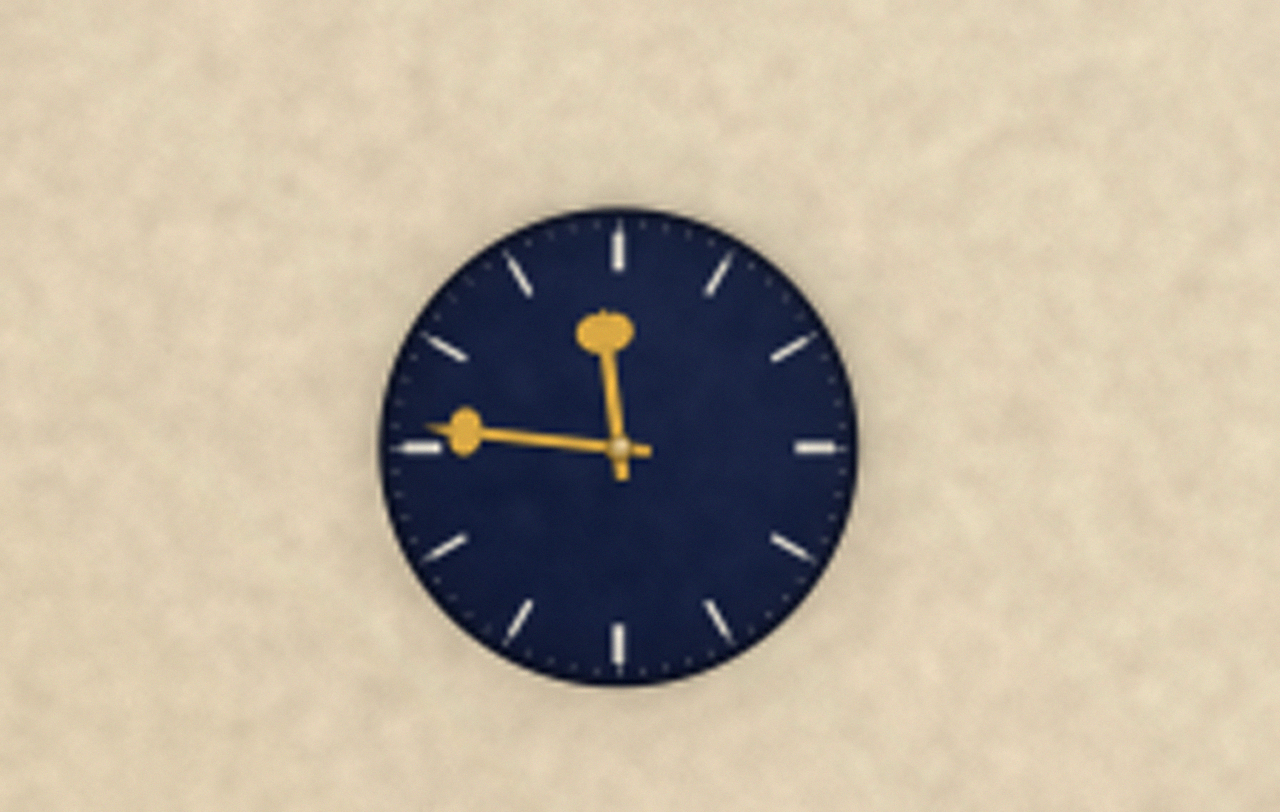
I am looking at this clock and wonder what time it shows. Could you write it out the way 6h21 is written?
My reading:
11h46
